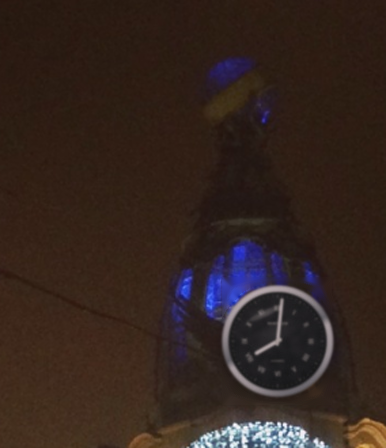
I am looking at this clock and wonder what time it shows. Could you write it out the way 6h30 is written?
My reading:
8h01
